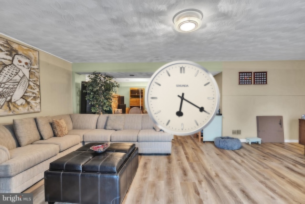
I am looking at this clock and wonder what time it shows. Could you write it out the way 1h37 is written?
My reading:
6h20
